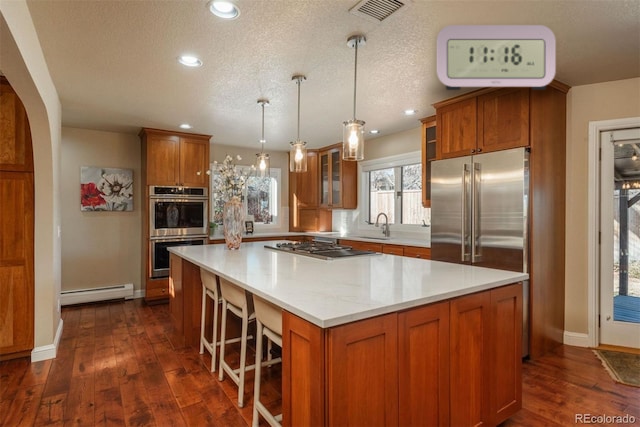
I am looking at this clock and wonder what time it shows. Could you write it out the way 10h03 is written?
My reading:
11h16
